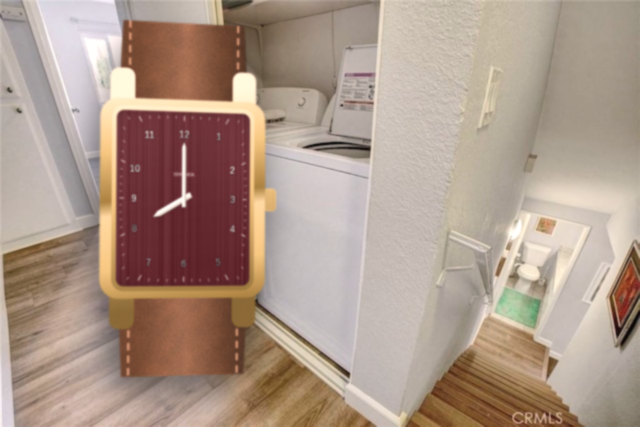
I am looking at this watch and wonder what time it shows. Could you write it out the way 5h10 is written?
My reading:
8h00
